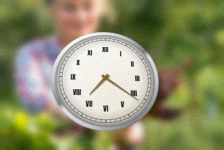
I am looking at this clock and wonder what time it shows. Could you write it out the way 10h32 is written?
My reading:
7h21
